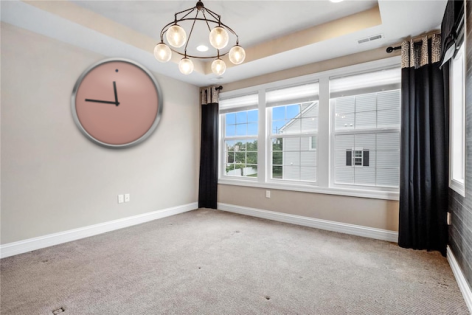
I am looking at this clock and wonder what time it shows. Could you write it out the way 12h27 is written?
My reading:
11h46
